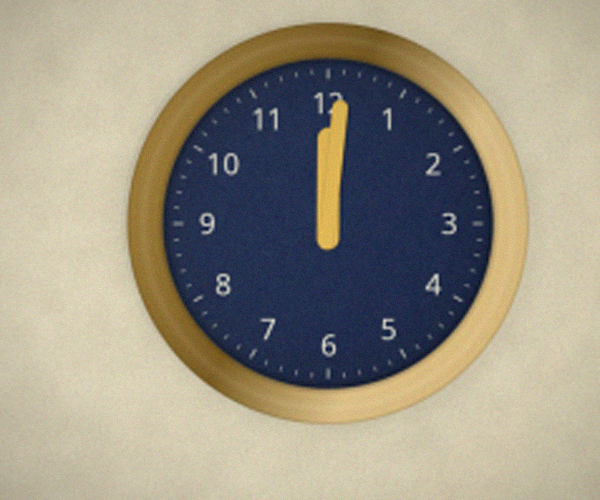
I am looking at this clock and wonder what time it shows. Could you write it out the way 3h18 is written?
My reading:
12h01
